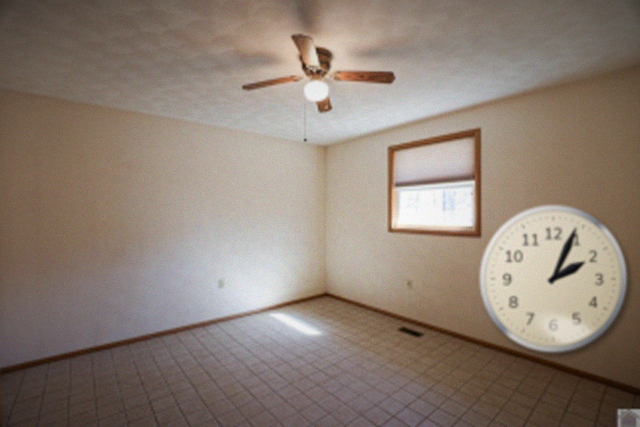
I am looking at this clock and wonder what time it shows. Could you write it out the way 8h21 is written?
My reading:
2h04
